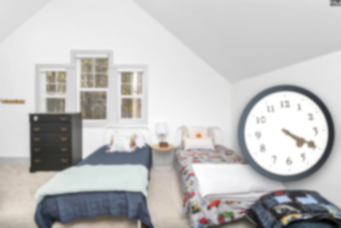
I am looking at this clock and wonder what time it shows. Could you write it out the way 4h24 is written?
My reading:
4h20
